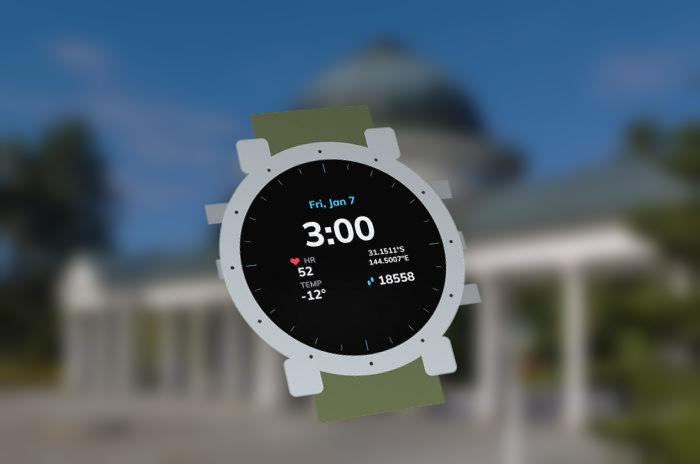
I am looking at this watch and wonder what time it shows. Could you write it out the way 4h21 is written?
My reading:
3h00
